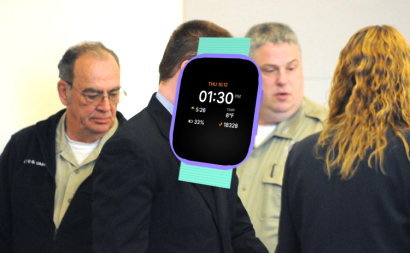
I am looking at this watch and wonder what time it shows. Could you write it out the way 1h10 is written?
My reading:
1h30
